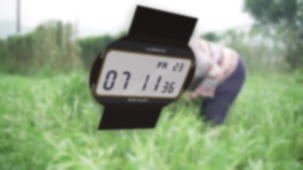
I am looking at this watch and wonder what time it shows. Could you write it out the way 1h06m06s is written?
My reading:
7h11m36s
